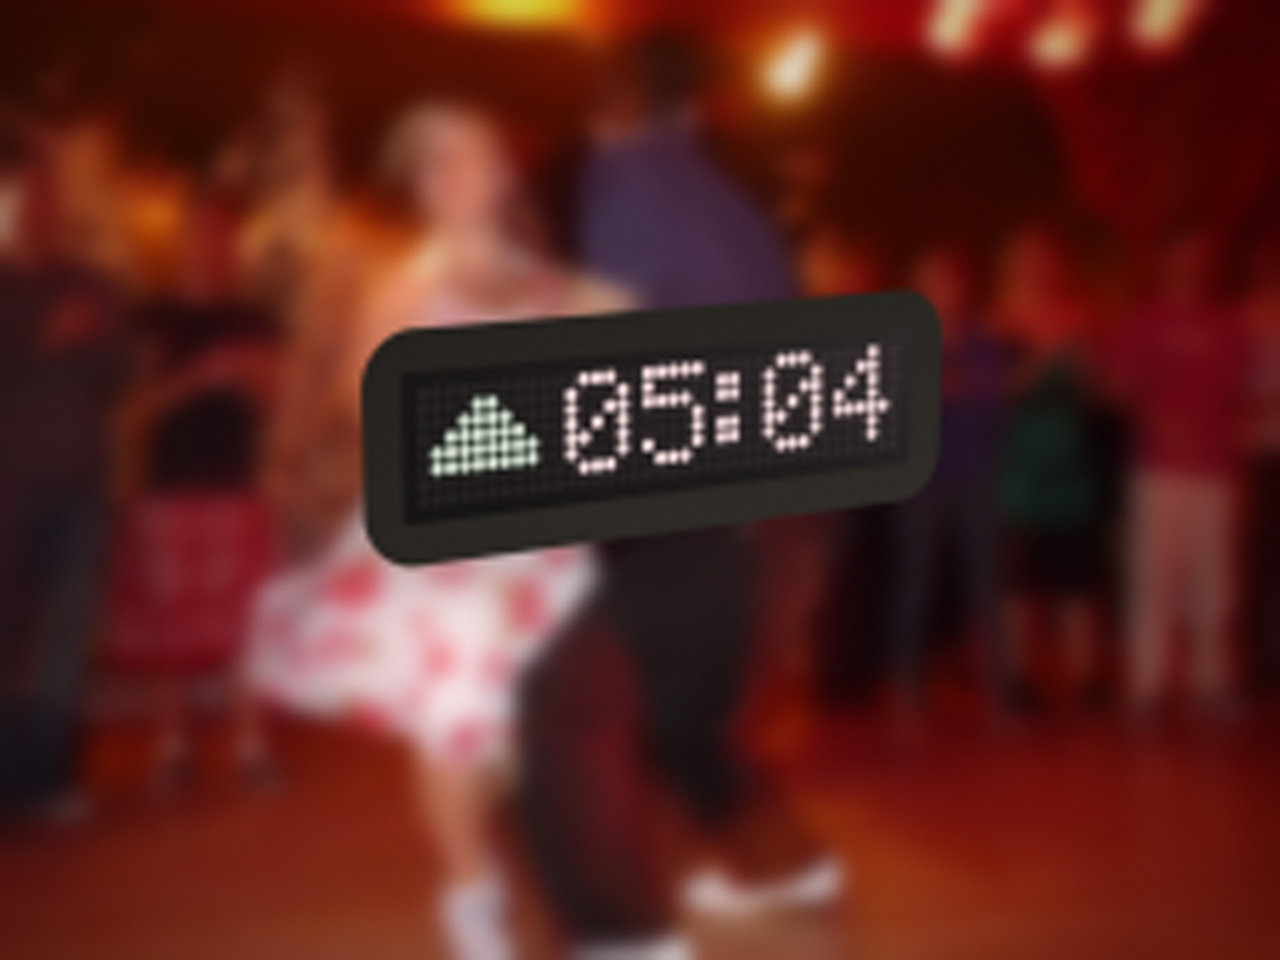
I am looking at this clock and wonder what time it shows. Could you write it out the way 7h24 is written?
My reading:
5h04
